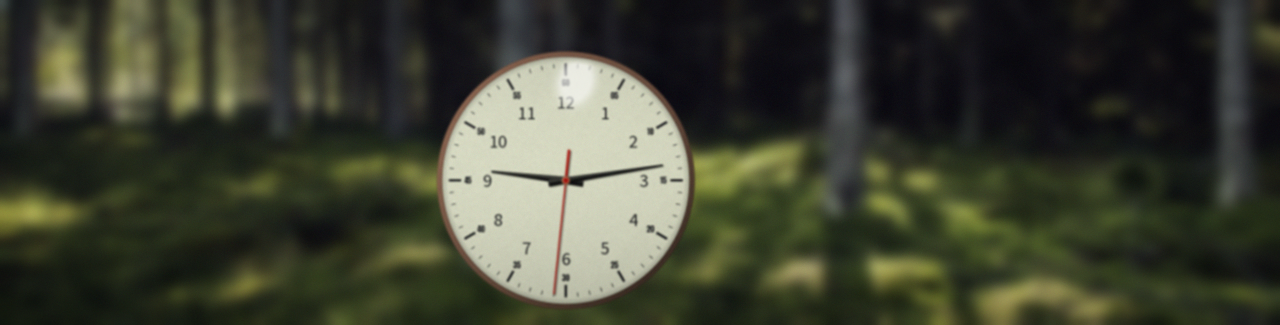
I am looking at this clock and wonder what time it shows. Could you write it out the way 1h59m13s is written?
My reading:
9h13m31s
